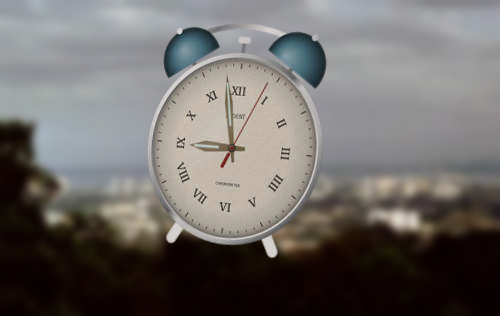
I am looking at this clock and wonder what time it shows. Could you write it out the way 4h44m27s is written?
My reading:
8h58m04s
